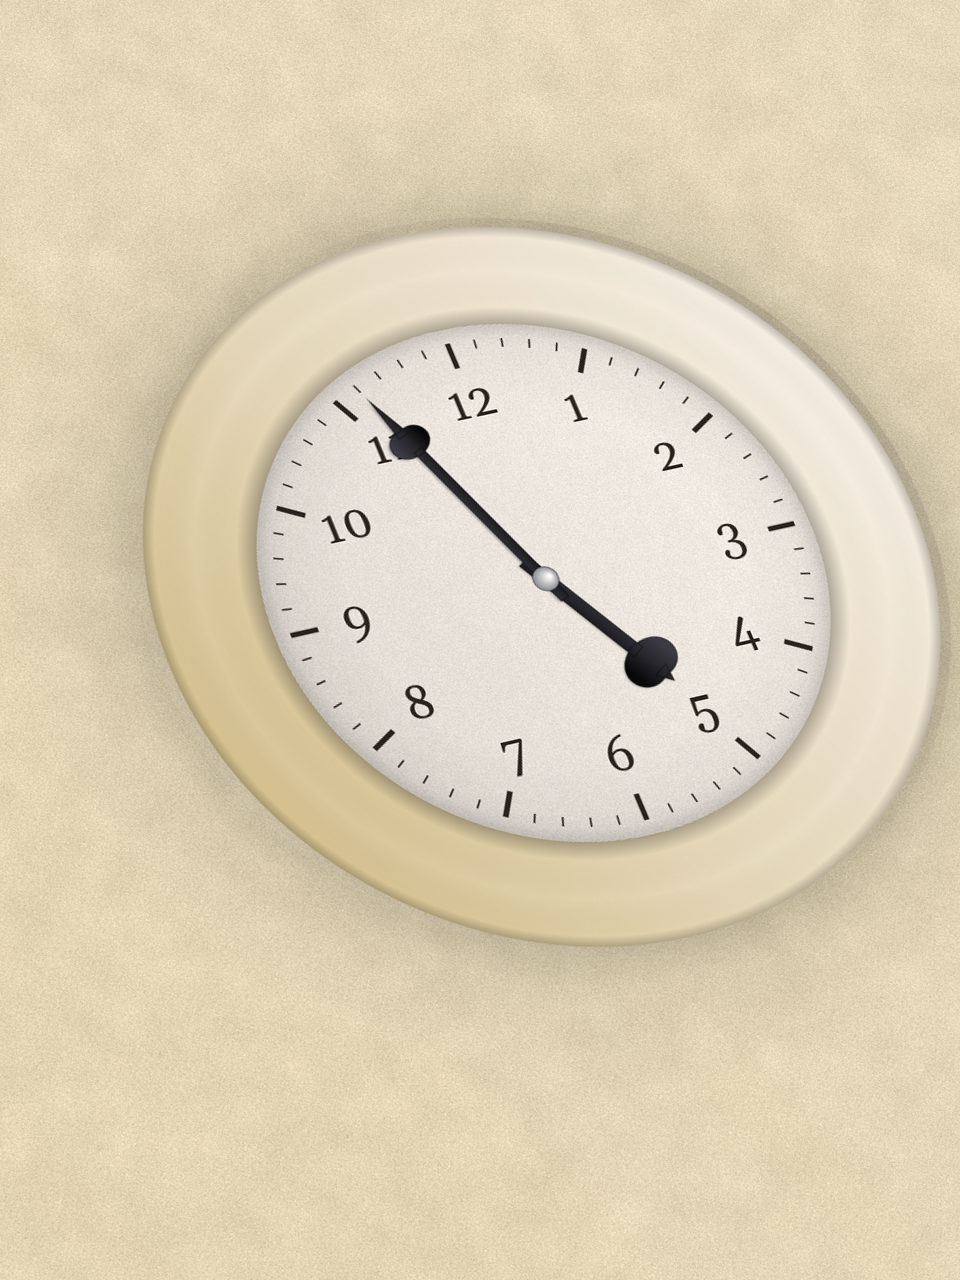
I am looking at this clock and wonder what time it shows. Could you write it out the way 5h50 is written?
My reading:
4h56
